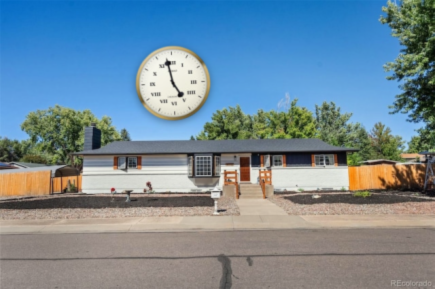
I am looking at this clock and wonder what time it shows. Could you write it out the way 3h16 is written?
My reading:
4h58
